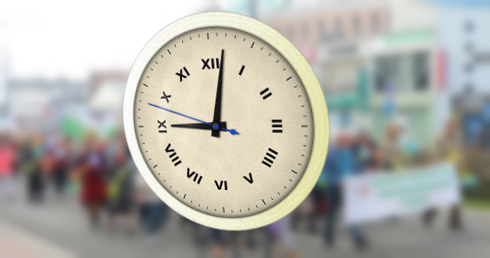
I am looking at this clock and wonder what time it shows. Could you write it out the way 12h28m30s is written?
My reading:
9h01m48s
